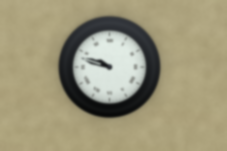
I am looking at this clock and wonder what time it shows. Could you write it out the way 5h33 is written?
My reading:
9h48
